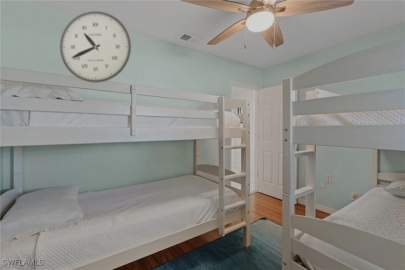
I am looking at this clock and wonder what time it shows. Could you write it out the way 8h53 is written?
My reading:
10h41
